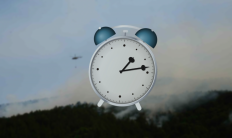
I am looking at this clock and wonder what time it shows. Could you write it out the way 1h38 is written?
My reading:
1h13
